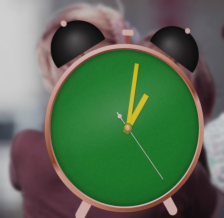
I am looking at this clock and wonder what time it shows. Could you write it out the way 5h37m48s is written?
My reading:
1h01m24s
